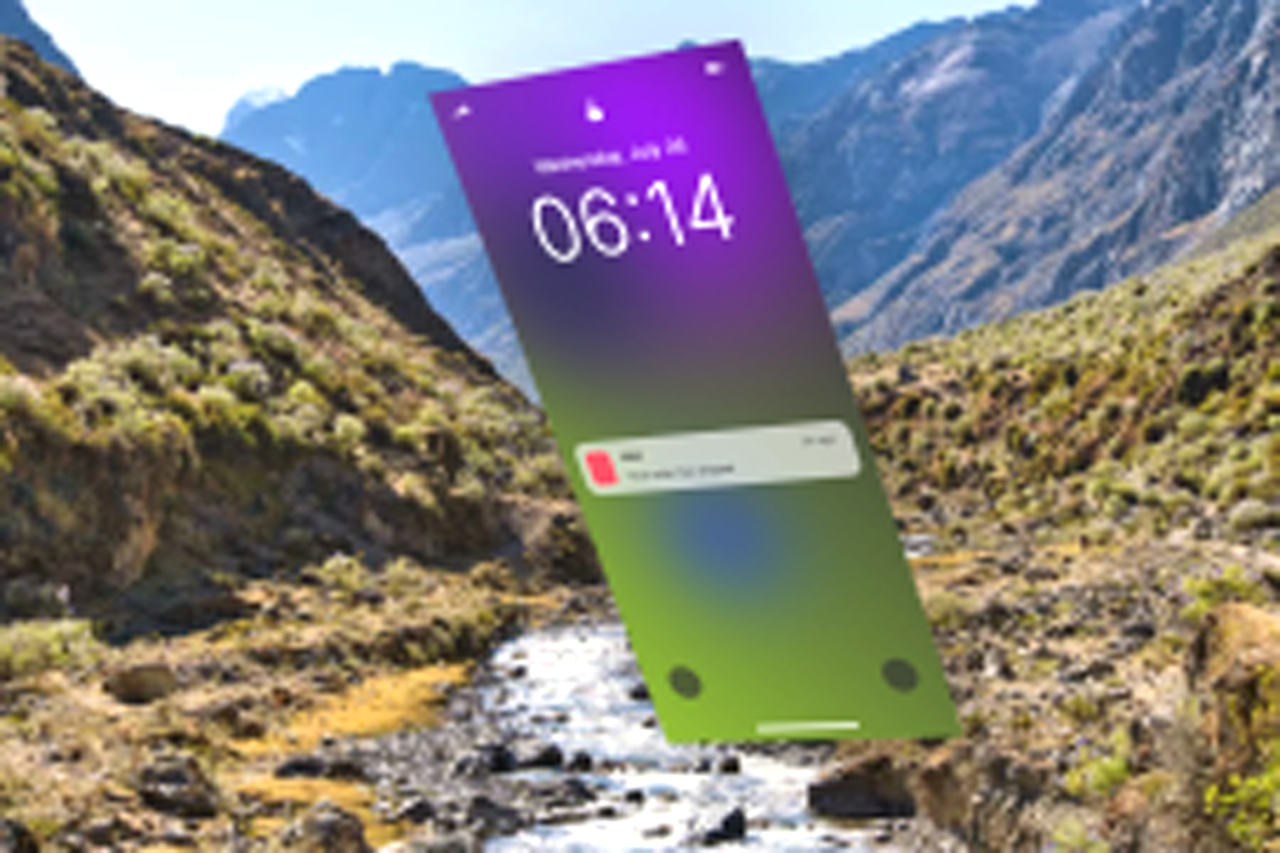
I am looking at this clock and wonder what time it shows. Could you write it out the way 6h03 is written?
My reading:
6h14
